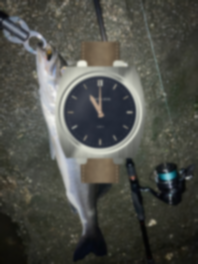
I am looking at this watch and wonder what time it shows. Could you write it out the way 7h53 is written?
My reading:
11h00
